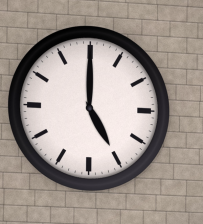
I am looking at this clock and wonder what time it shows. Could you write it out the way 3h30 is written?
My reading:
5h00
